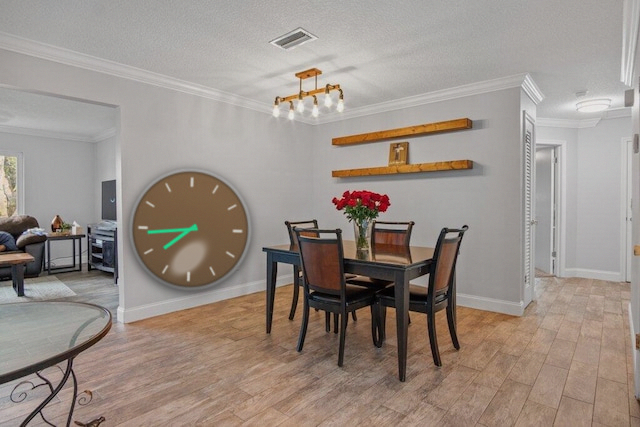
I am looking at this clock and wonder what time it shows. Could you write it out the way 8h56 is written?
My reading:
7h44
